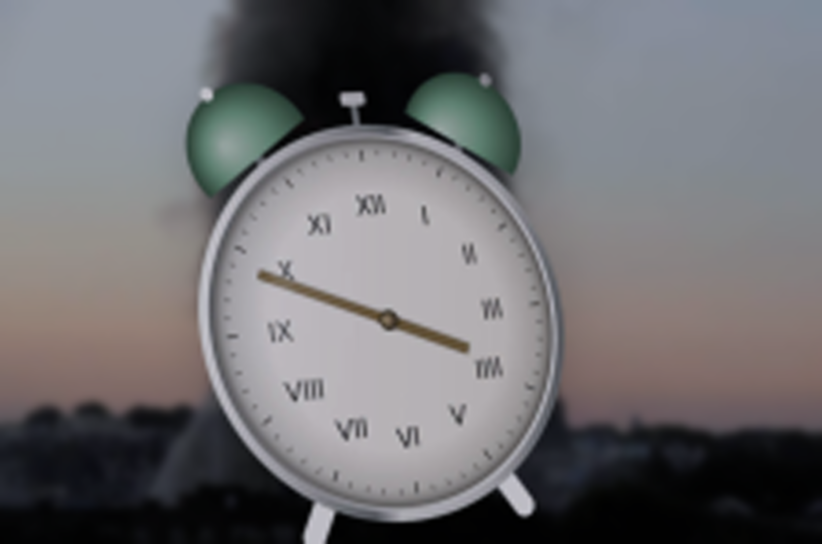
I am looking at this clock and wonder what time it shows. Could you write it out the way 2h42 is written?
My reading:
3h49
